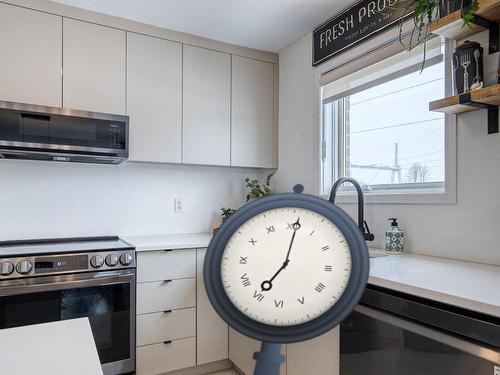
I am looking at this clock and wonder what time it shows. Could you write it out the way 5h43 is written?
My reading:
7h01
